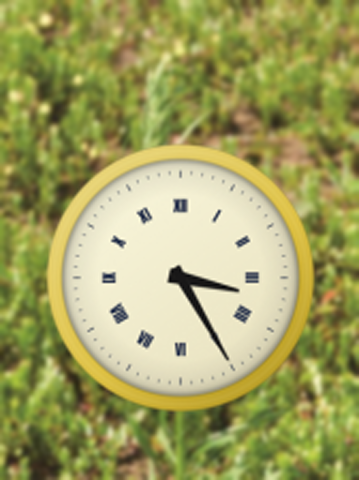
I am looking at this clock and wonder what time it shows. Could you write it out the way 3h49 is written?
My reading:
3h25
